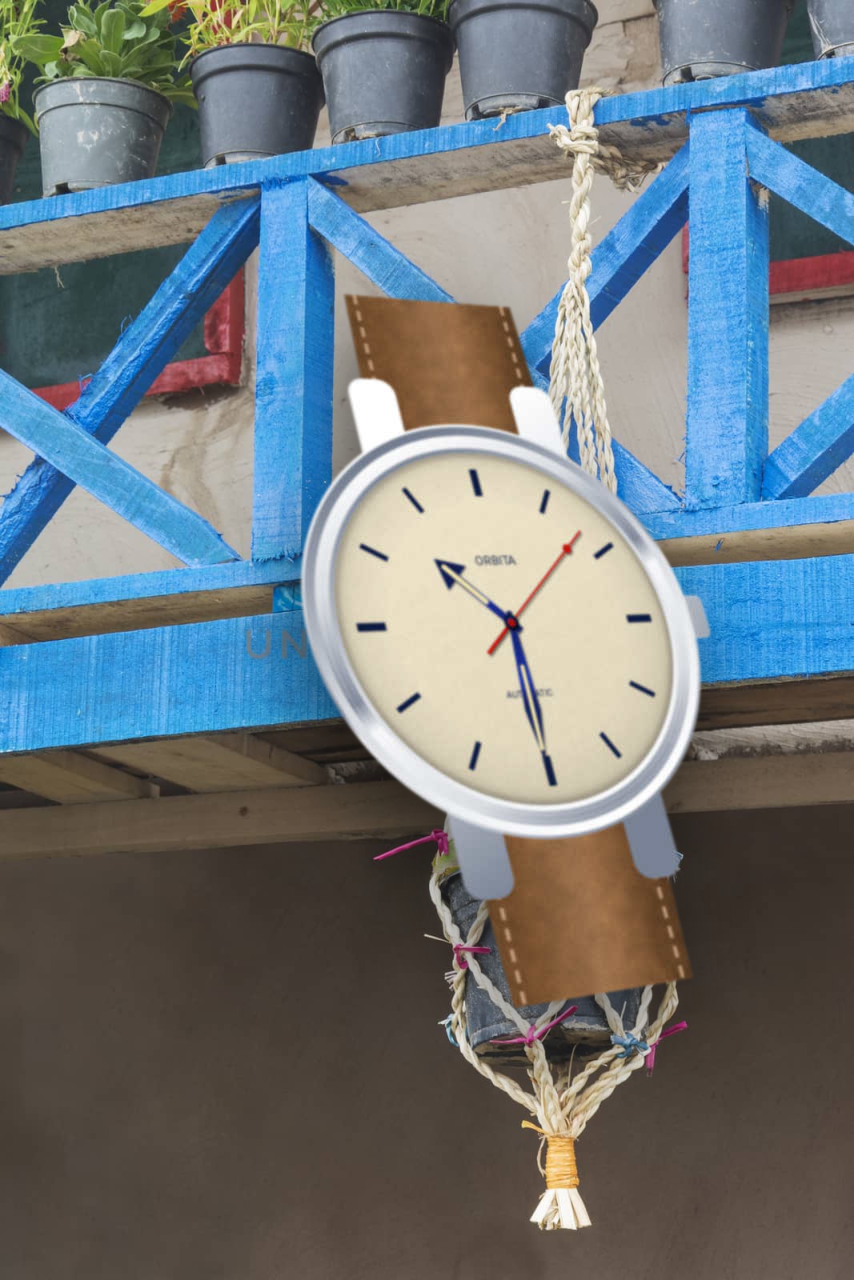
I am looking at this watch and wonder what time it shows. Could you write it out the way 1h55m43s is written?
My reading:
10h30m08s
